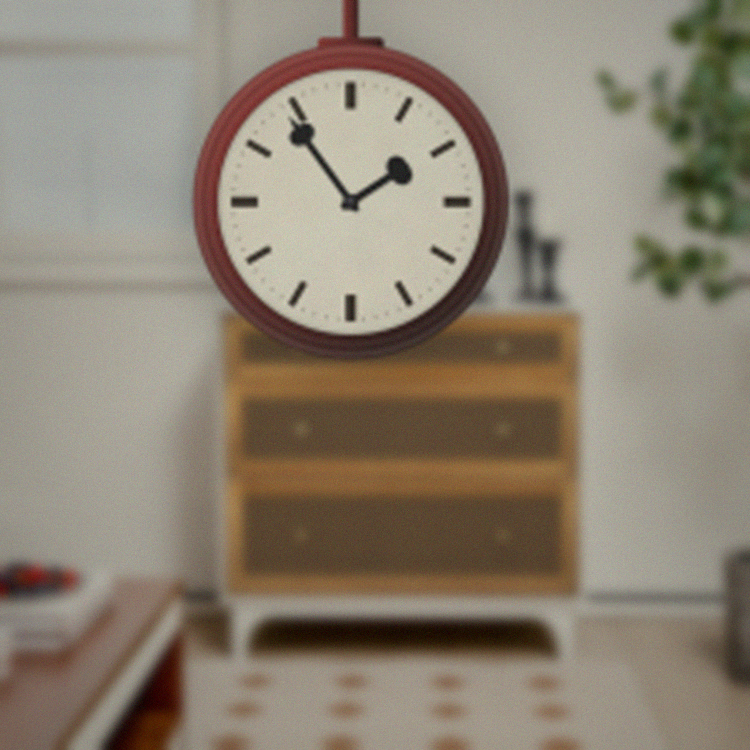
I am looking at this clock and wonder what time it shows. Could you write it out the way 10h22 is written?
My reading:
1h54
